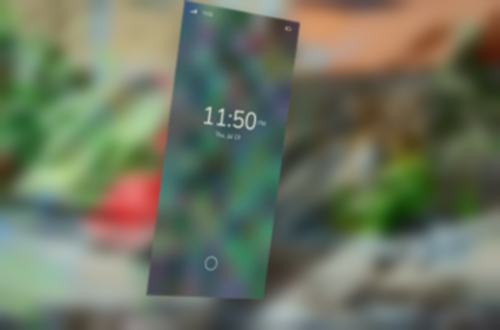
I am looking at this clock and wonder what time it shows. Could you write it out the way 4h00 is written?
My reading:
11h50
